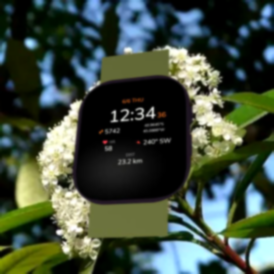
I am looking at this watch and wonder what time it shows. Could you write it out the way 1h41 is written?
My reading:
12h34
